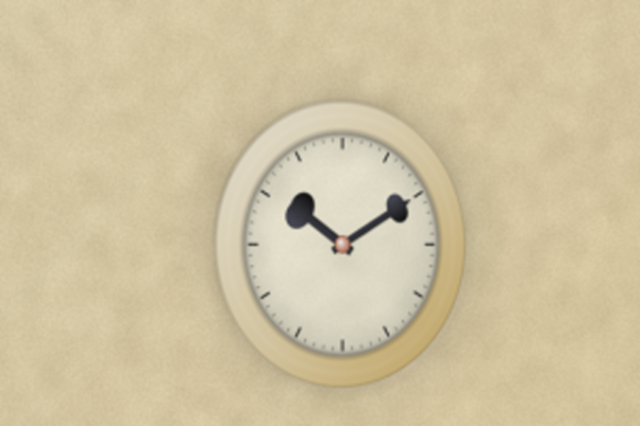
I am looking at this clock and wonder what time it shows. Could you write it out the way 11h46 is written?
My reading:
10h10
